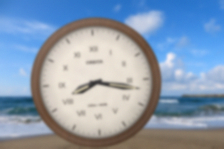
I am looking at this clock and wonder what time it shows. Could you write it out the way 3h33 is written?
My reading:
8h17
